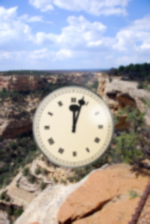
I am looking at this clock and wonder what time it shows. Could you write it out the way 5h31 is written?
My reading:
12h03
